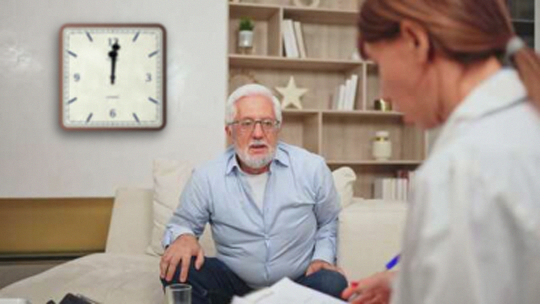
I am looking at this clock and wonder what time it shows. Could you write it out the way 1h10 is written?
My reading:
12h01
